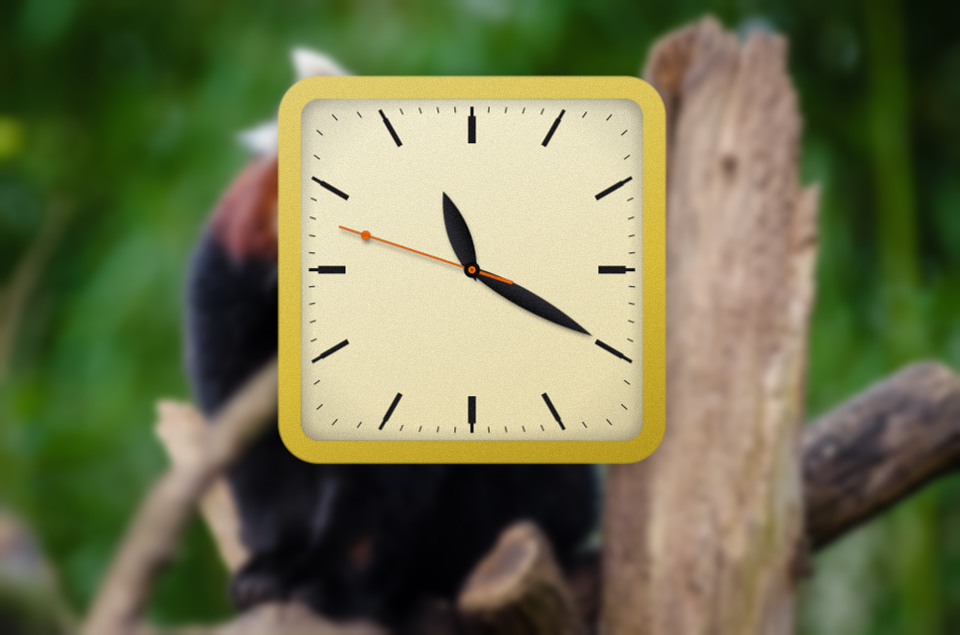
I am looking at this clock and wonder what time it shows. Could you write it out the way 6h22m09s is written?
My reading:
11h19m48s
